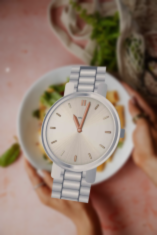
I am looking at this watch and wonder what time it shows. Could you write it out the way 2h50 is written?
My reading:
11h02
